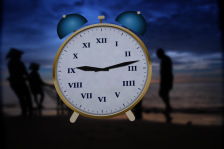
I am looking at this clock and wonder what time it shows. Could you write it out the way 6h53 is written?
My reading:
9h13
